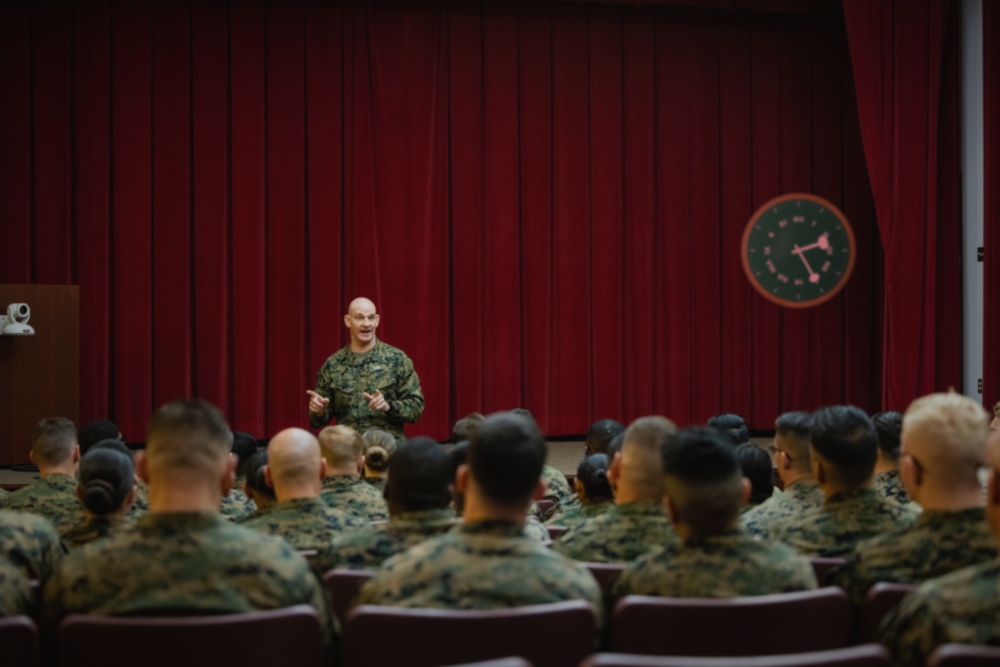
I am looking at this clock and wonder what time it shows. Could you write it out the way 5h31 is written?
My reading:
2h25
